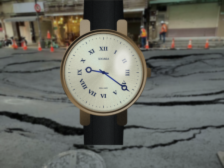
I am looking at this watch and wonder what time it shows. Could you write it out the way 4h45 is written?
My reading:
9h21
